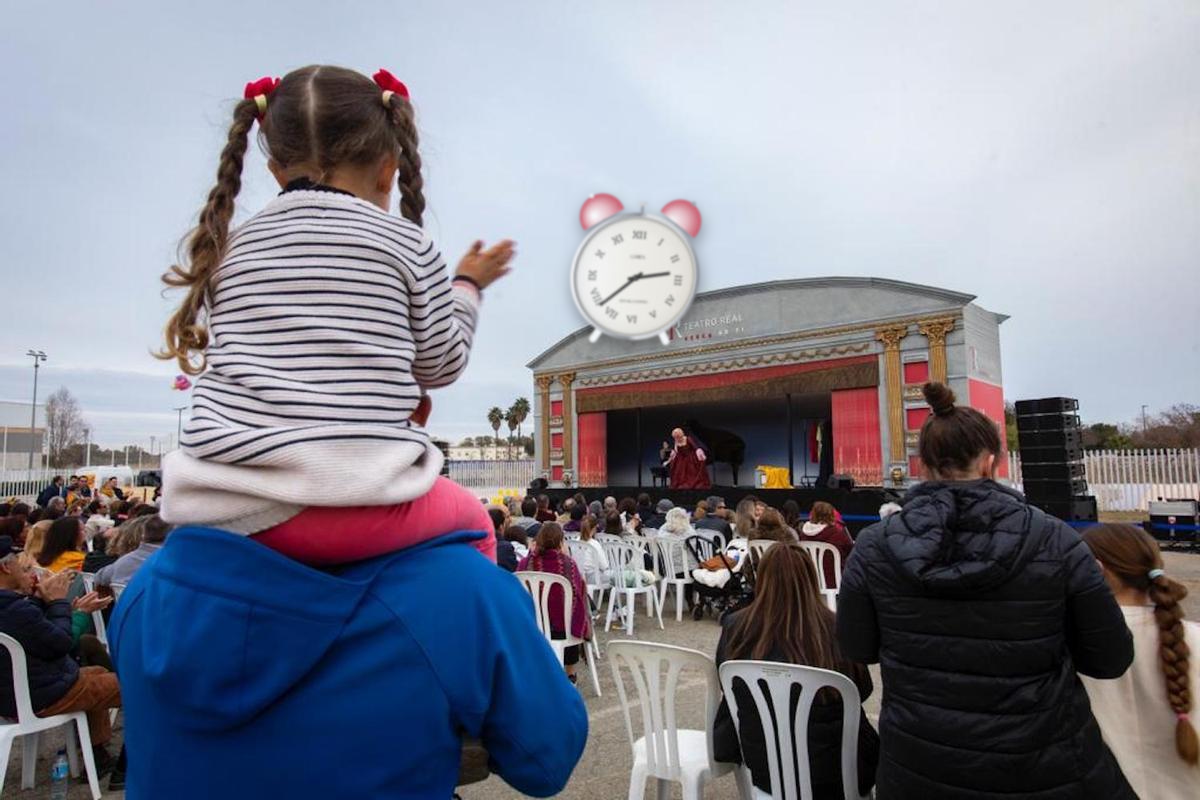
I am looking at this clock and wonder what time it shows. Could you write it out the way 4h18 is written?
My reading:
2h38
